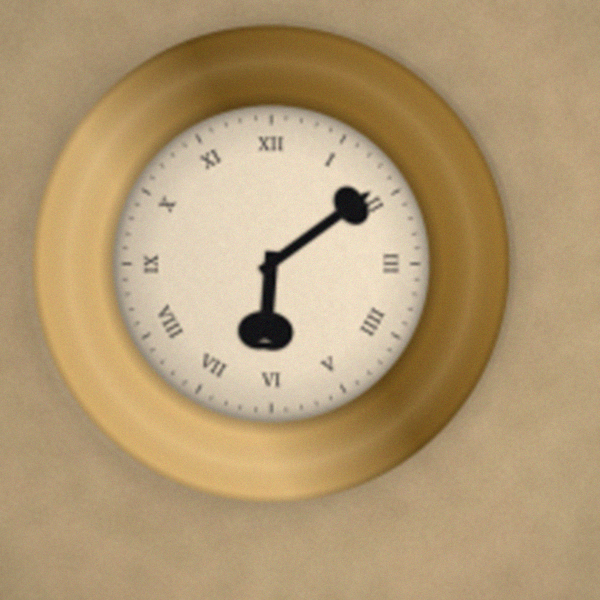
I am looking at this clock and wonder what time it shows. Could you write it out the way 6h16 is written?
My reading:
6h09
